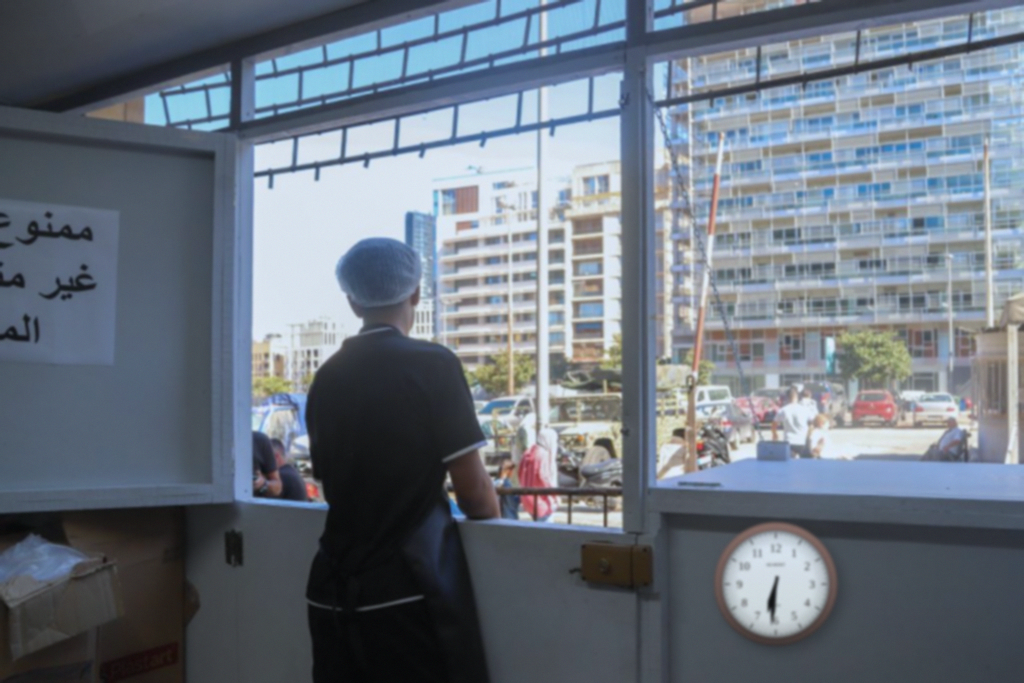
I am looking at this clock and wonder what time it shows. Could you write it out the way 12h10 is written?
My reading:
6h31
